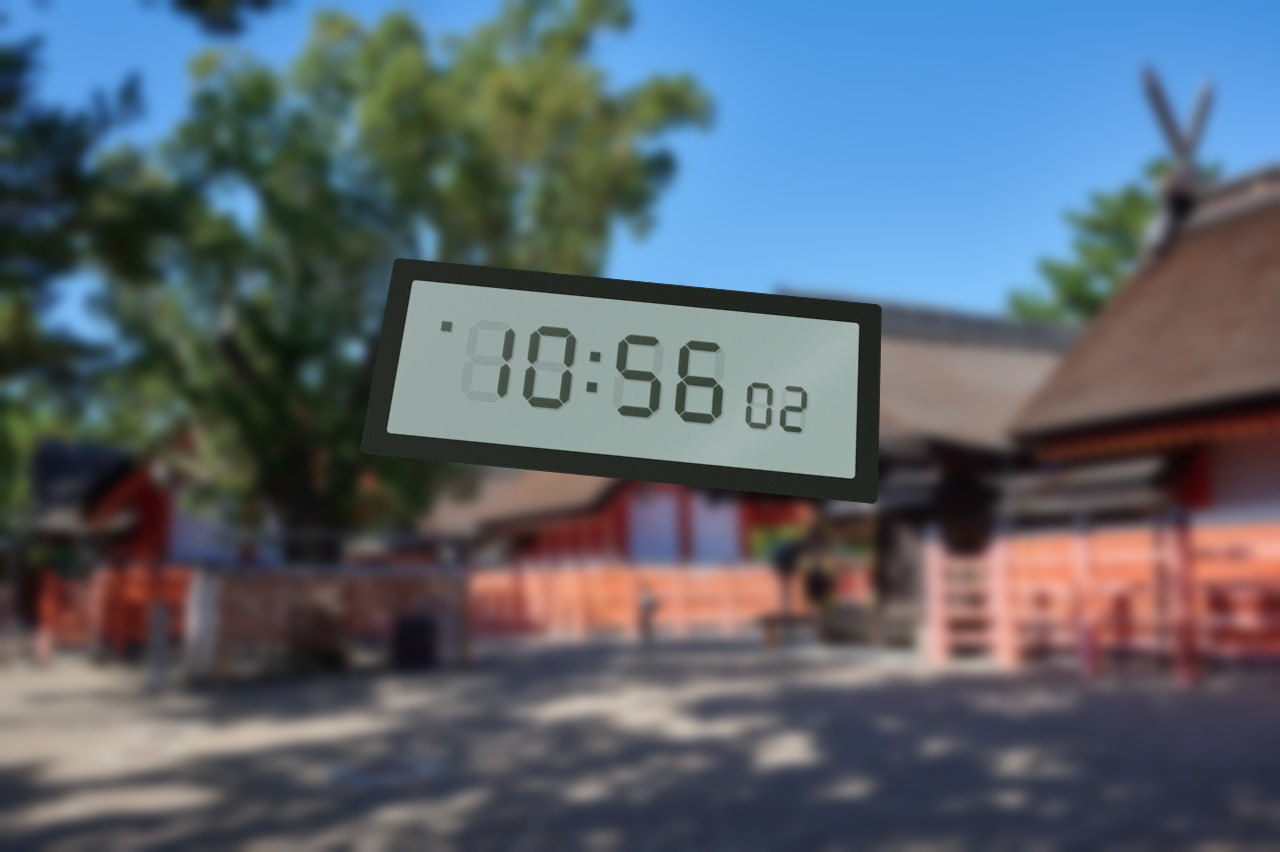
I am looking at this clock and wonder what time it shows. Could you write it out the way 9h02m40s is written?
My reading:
10h56m02s
